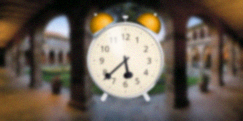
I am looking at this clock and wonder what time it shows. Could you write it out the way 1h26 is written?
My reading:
5h38
